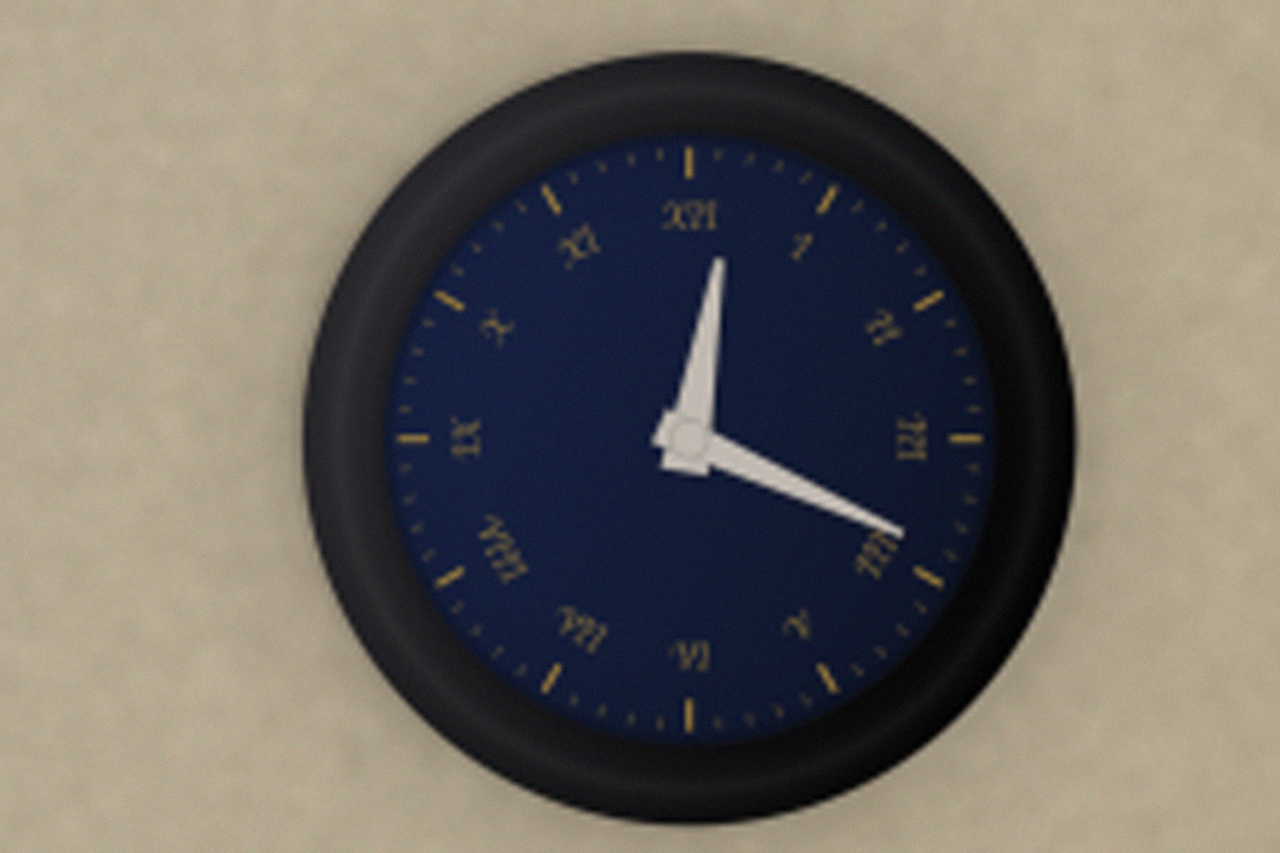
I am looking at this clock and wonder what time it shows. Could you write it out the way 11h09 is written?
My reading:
12h19
